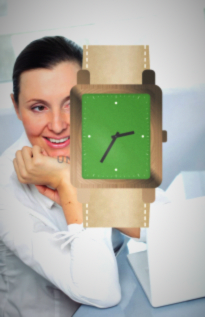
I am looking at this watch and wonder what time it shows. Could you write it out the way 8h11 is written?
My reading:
2h35
